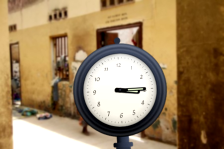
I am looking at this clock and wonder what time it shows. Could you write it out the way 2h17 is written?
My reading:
3h15
